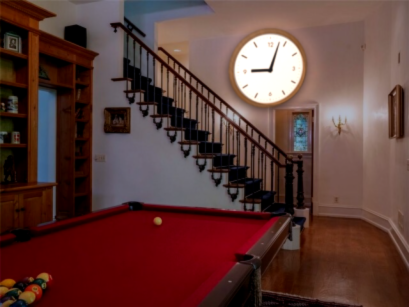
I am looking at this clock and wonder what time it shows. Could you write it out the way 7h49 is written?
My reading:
9h03
